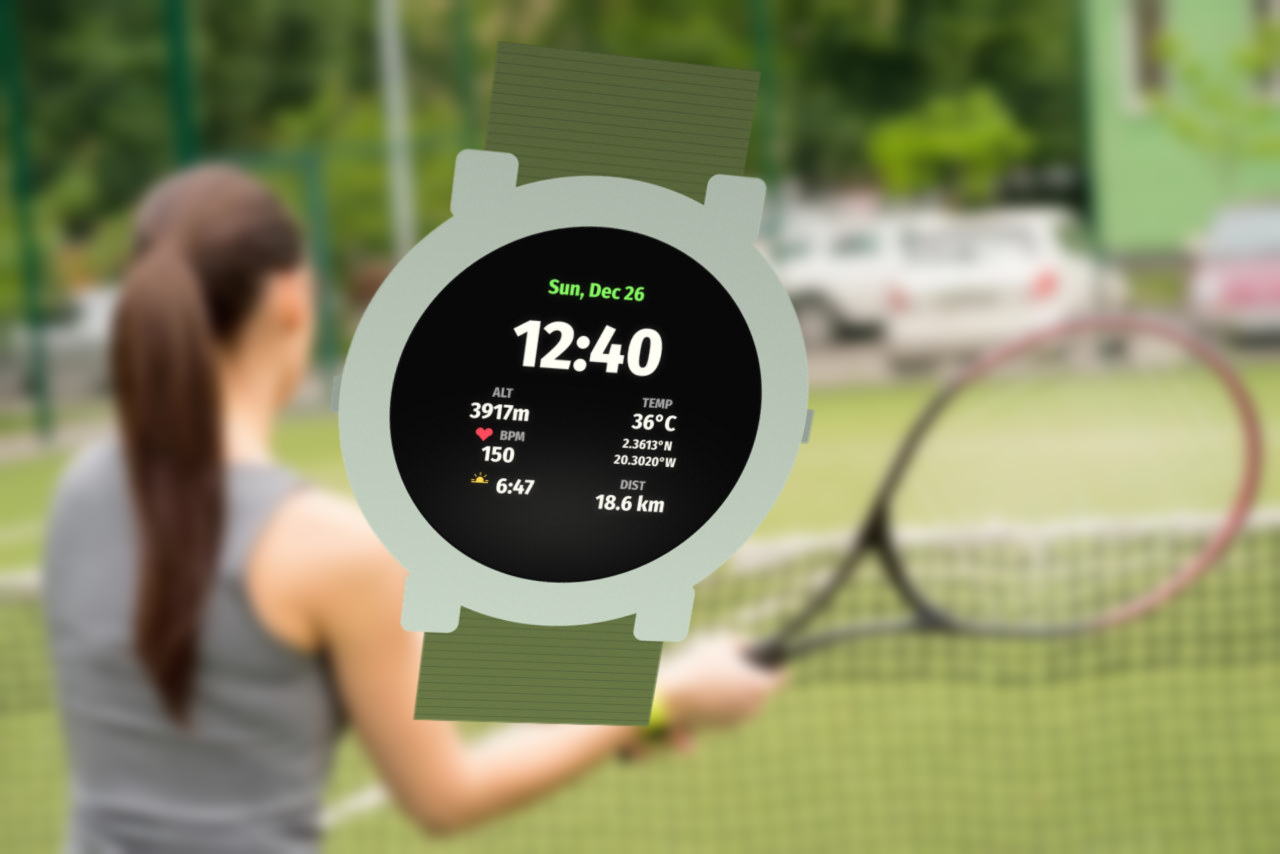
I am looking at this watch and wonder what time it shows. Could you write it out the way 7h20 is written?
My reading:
12h40
